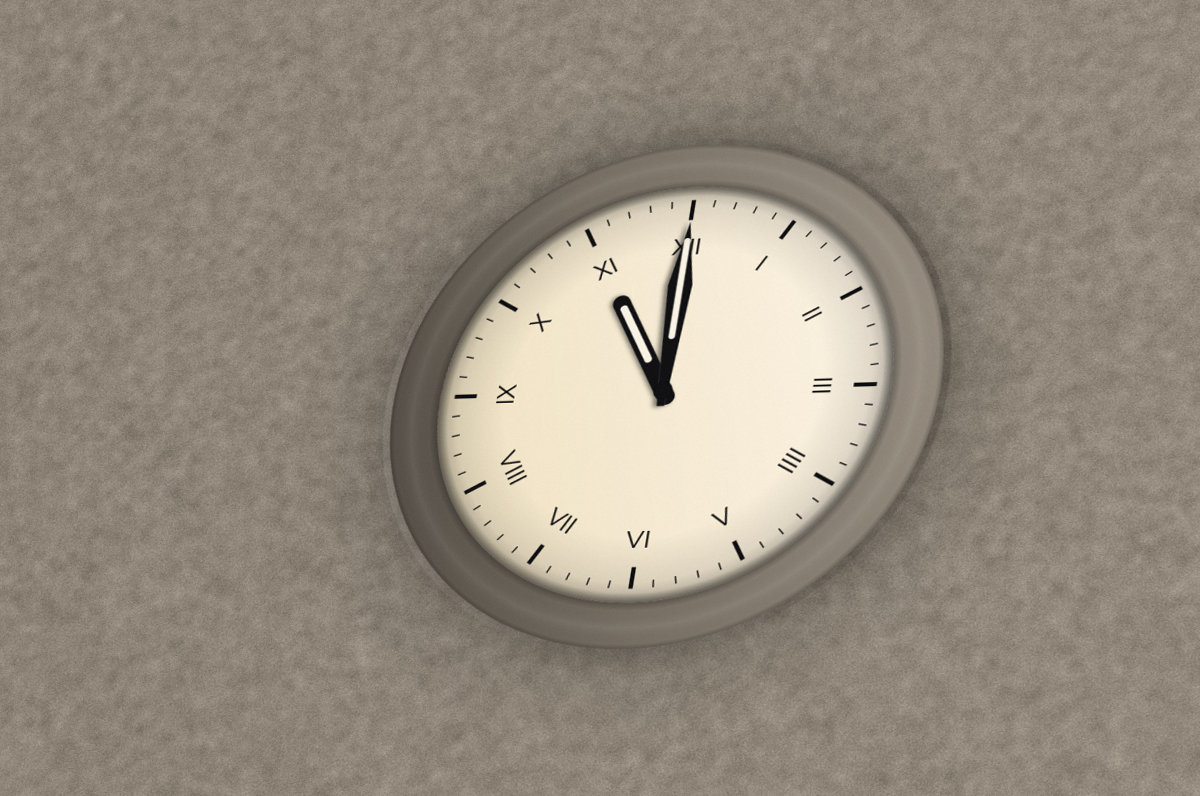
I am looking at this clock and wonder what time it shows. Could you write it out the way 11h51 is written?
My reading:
11h00
